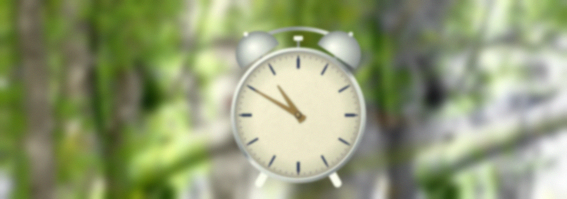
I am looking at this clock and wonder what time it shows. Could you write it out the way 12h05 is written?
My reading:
10h50
